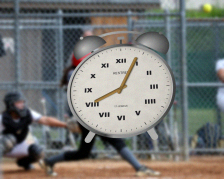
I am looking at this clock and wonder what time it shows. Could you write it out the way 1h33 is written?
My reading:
8h04
